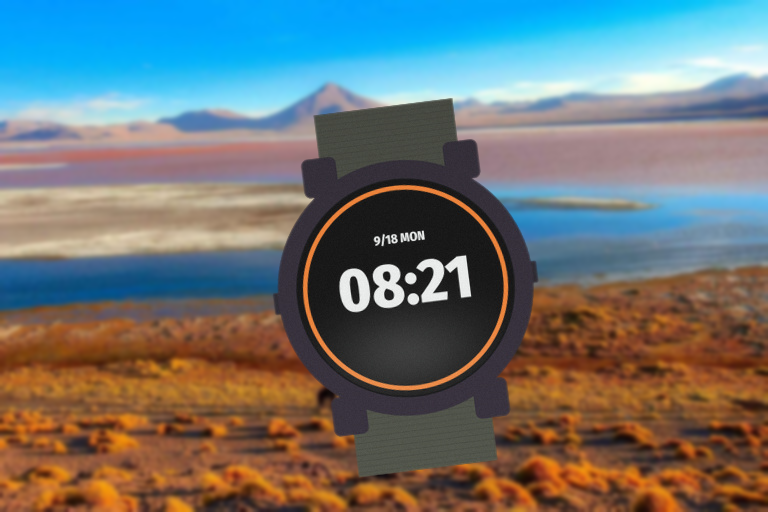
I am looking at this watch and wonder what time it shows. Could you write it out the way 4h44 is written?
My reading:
8h21
